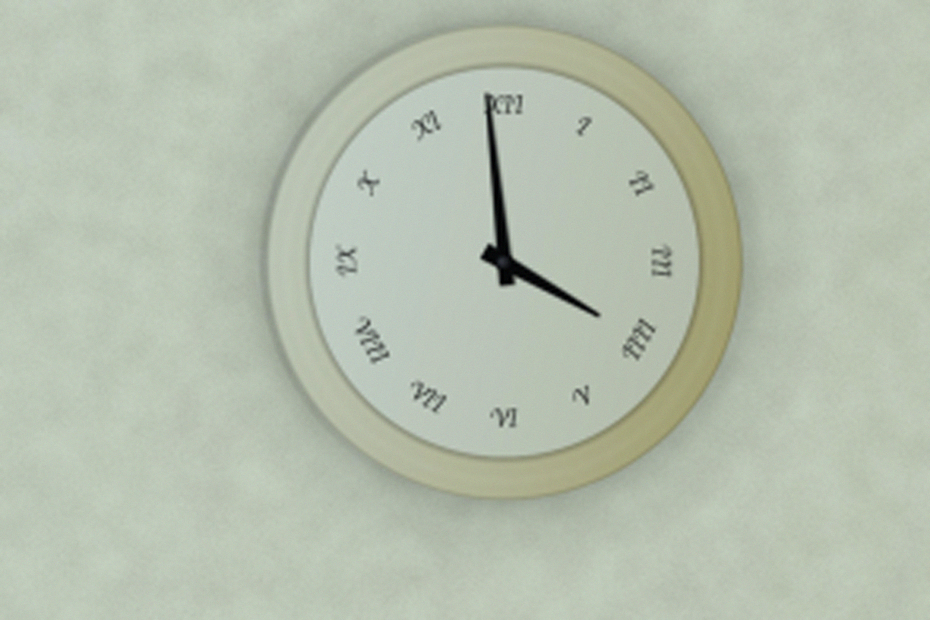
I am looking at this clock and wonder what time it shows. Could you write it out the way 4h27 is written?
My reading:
3h59
